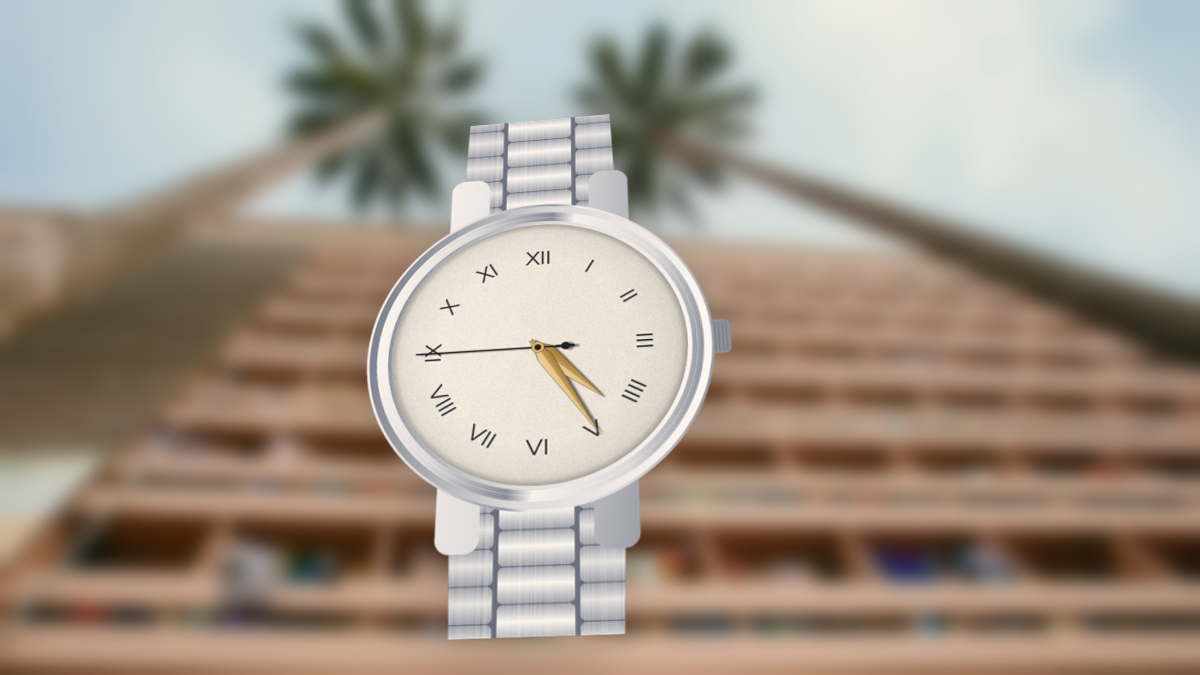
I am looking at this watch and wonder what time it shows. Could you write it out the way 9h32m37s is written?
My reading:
4h24m45s
